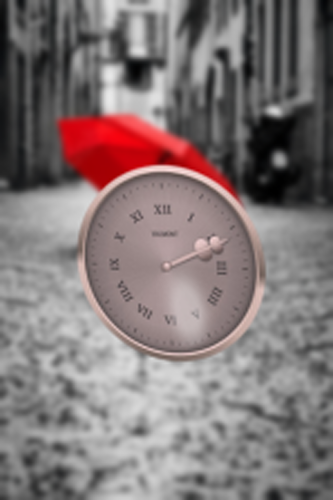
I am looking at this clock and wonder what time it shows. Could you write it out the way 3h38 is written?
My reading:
2h11
